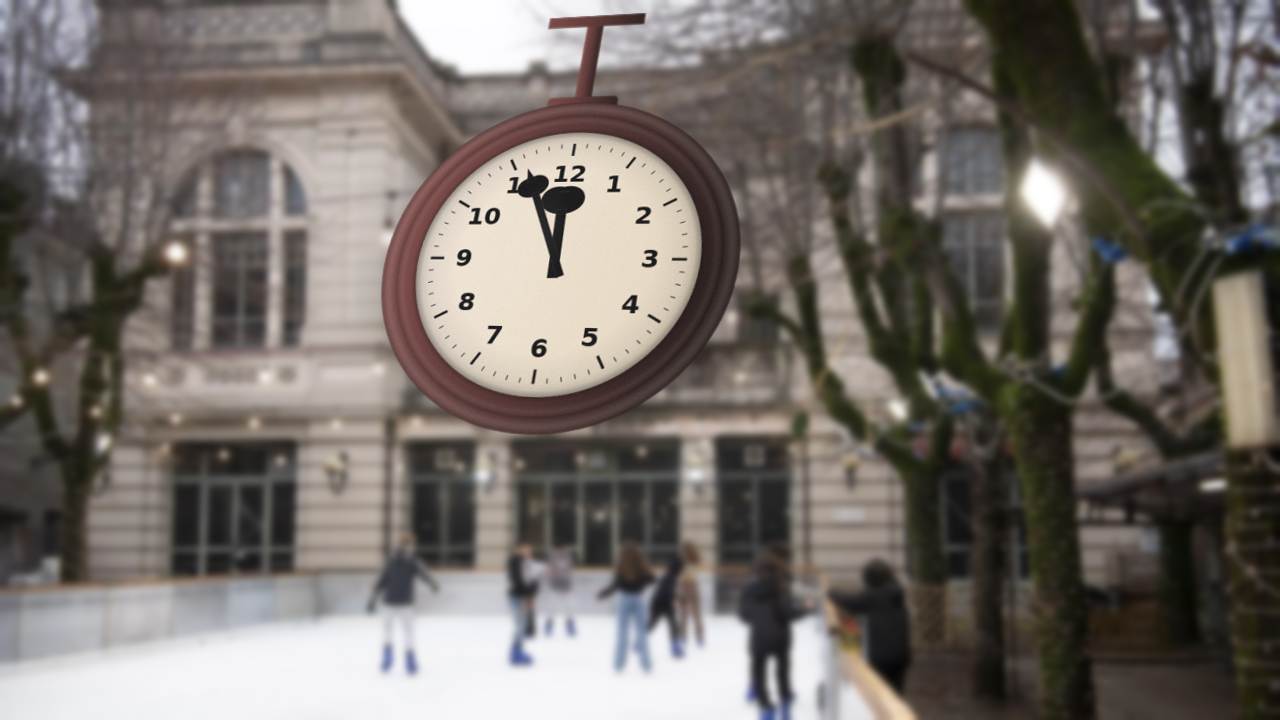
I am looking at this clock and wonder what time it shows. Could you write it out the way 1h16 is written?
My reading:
11h56
